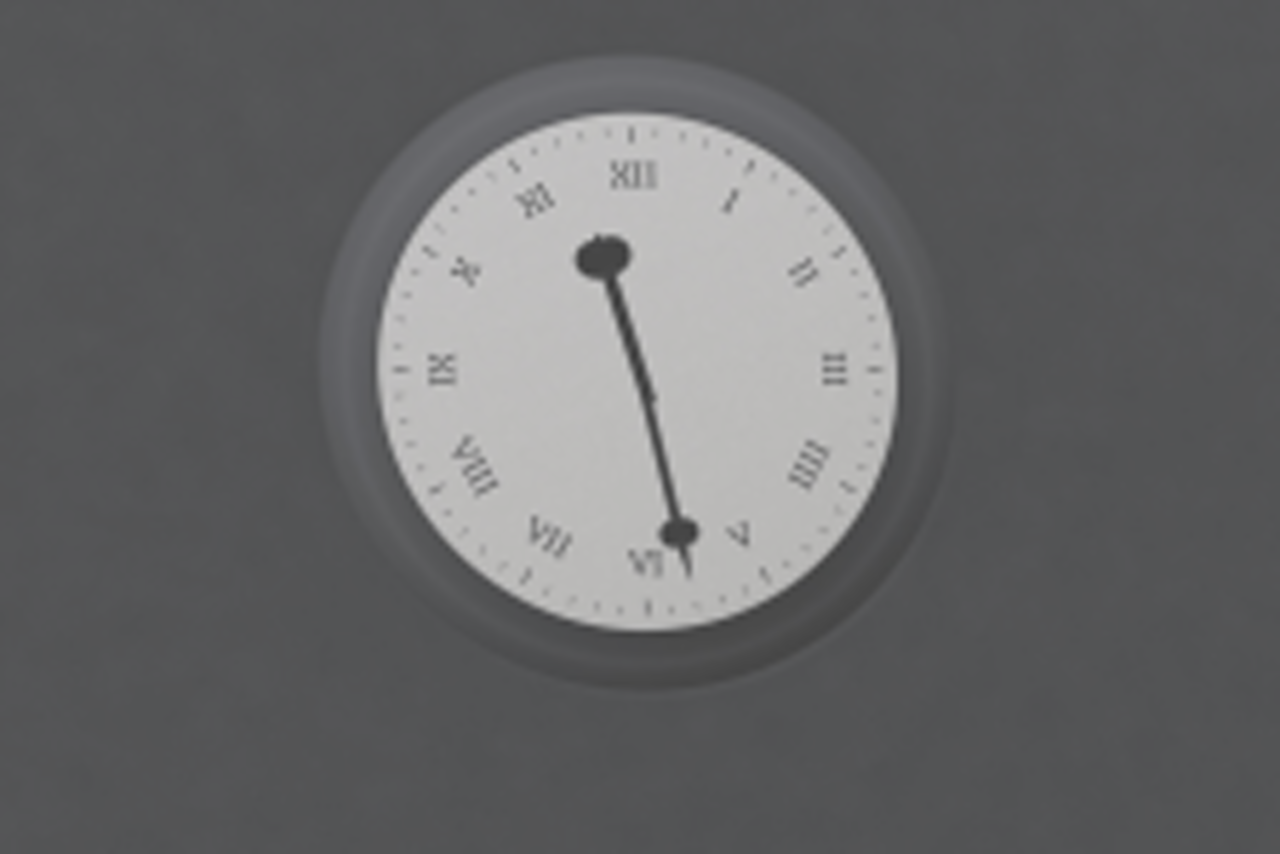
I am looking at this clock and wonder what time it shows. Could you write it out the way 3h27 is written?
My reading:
11h28
